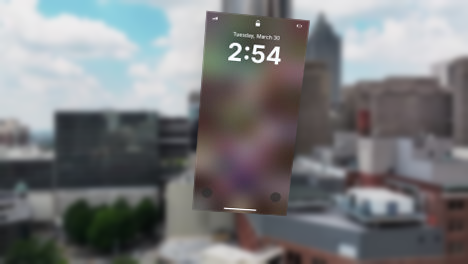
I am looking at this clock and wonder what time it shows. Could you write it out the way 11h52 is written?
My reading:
2h54
